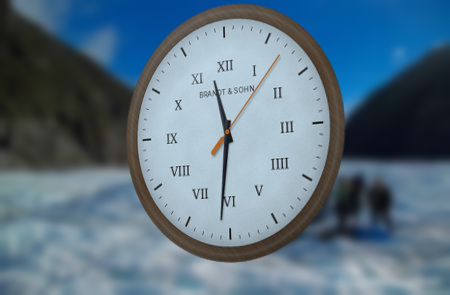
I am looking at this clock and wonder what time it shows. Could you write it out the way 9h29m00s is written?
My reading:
11h31m07s
